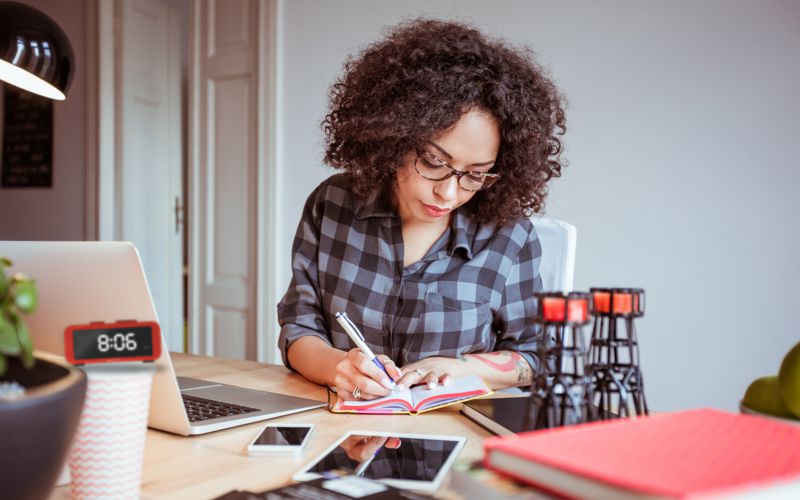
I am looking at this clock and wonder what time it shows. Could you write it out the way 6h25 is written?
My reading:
8h06
